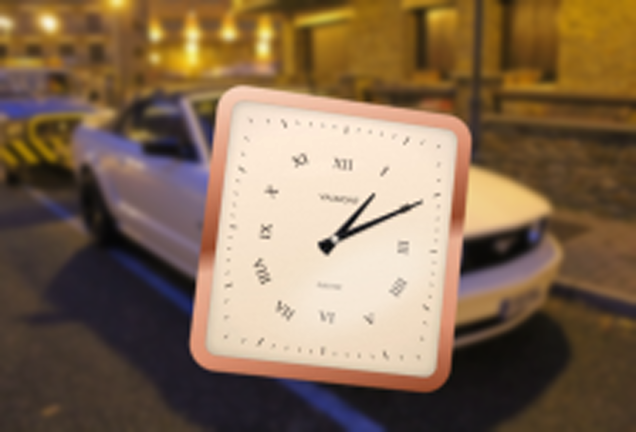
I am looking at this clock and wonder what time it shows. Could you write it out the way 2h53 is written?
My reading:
1h10
